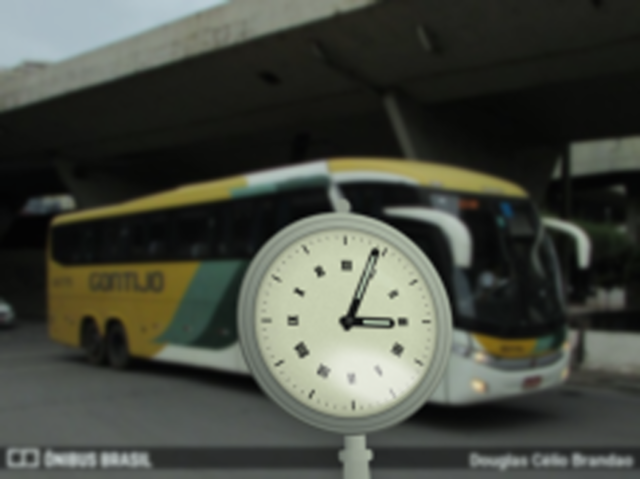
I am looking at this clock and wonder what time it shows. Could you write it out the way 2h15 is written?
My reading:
3h04
